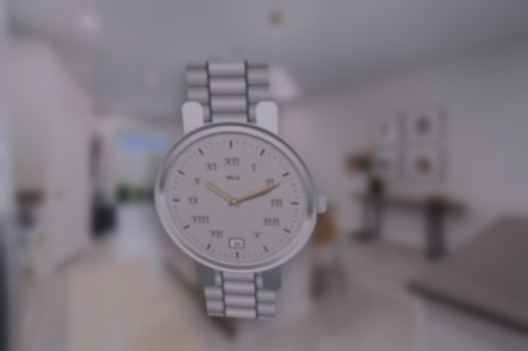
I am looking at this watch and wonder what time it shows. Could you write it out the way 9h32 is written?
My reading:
10h11
